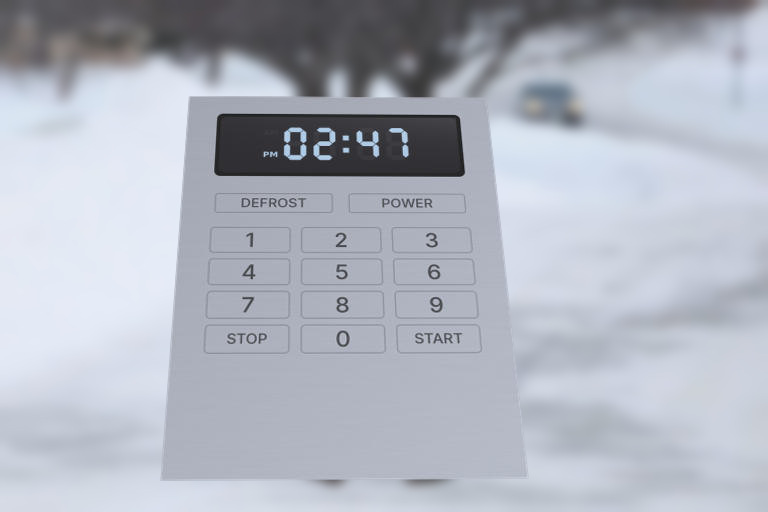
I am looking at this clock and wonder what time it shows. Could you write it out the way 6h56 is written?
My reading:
2h47
